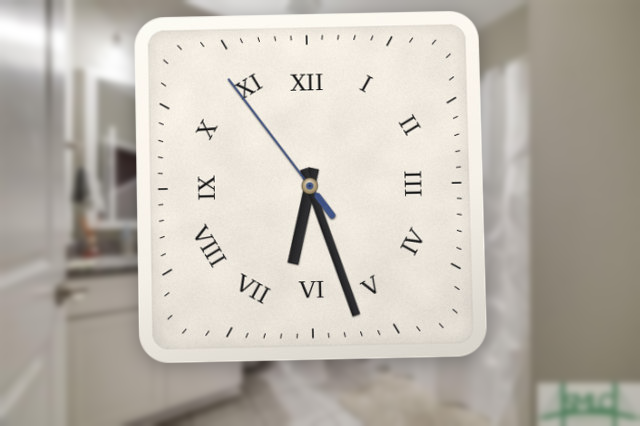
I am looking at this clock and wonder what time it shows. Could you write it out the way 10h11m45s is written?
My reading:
6h26m54s
